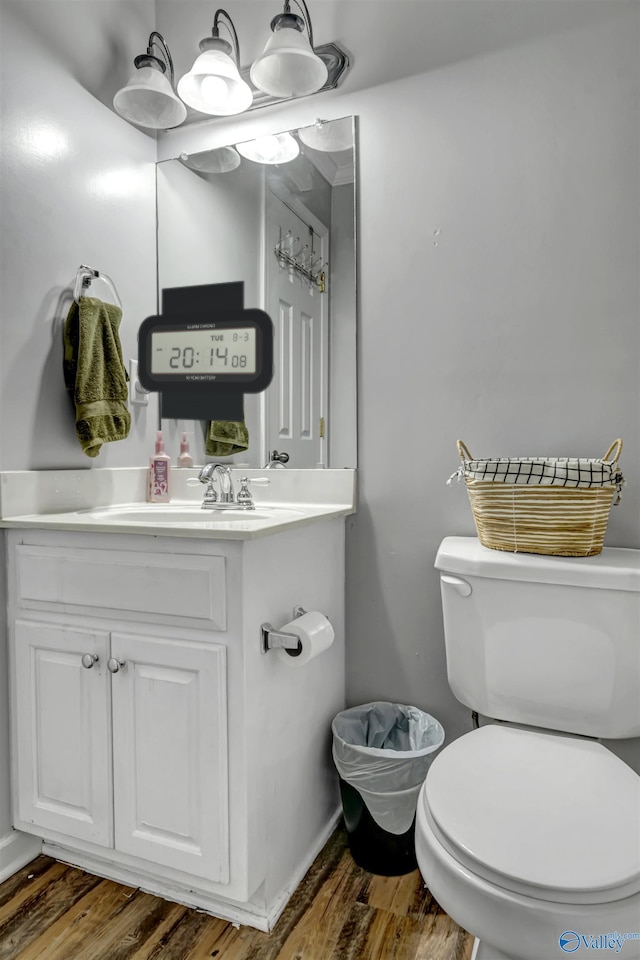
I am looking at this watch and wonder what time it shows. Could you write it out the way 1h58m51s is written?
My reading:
20h14m08s
